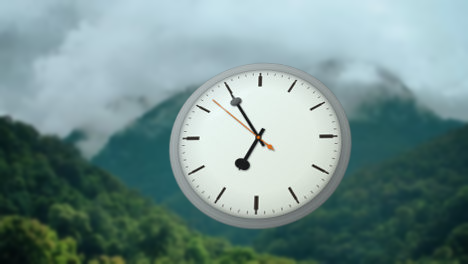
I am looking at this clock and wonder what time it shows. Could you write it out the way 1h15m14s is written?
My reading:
6h54m52s
